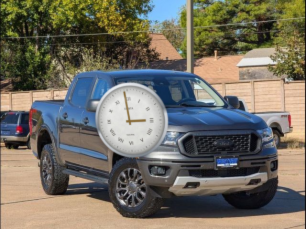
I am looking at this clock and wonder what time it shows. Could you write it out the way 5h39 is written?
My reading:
2h59
